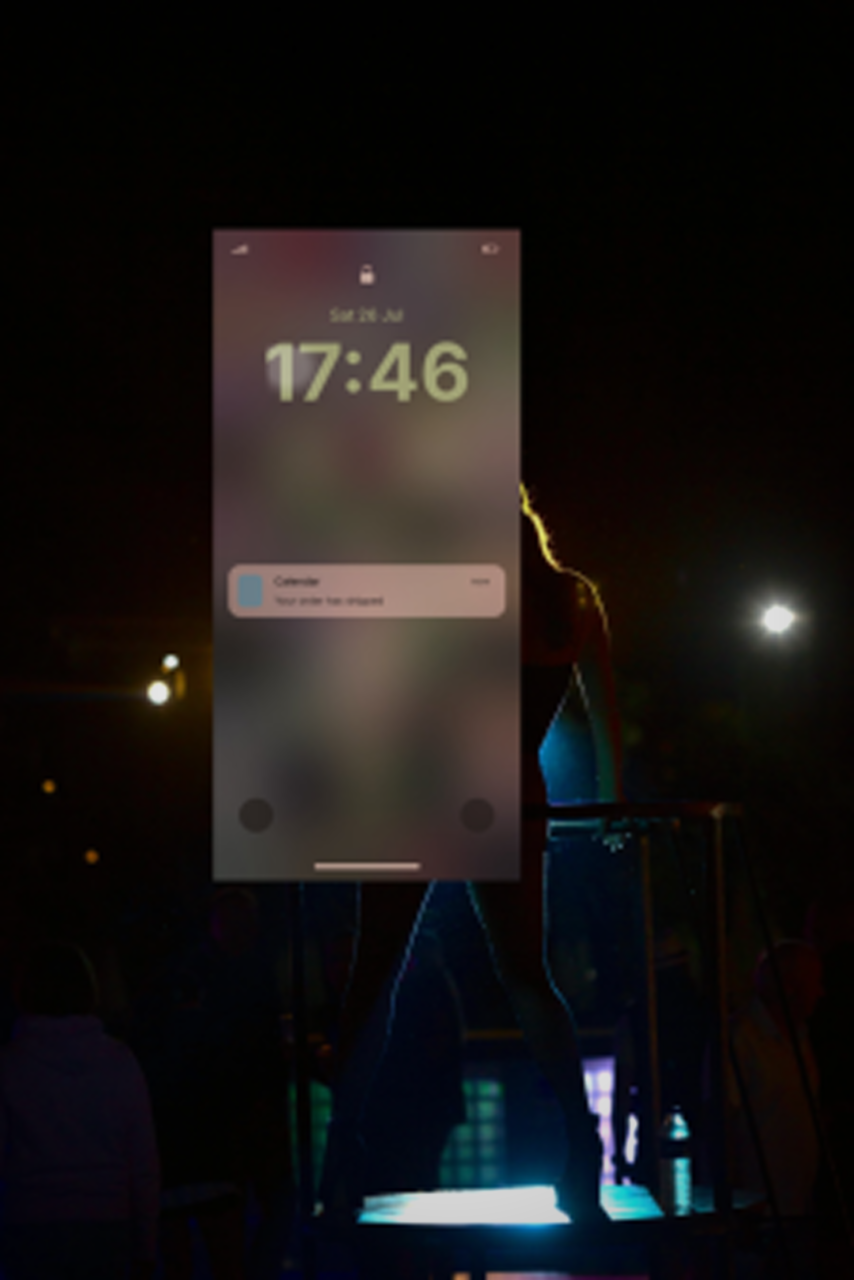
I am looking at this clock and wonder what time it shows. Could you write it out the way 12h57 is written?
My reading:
17h46
